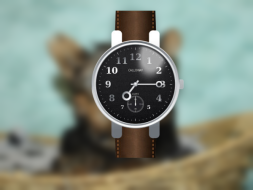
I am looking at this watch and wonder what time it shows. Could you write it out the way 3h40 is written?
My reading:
7h15
